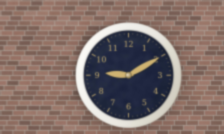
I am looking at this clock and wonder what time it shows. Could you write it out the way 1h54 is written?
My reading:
9h10
